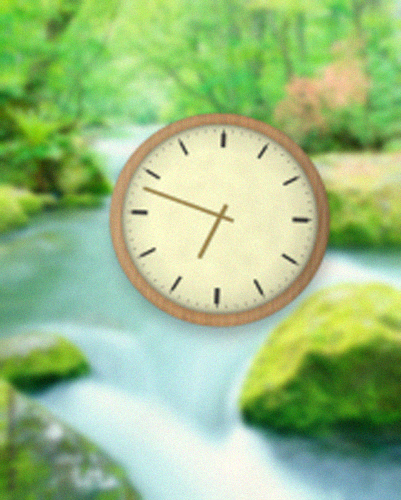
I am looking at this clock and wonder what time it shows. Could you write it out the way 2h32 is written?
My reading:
6h48
